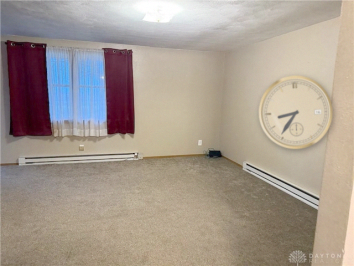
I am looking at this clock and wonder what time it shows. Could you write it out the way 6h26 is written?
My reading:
8h36
